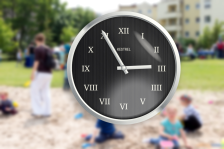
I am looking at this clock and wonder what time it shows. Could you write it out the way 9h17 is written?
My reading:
2h55
